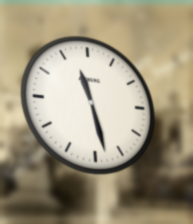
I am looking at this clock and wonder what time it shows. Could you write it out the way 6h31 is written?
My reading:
11h28
